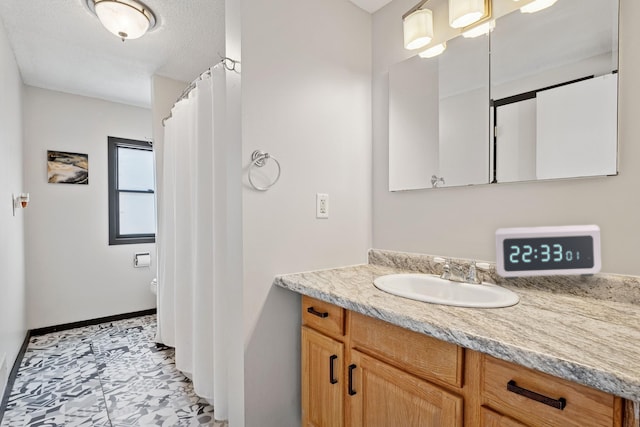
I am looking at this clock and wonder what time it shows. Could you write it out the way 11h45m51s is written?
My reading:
22h33m01s
